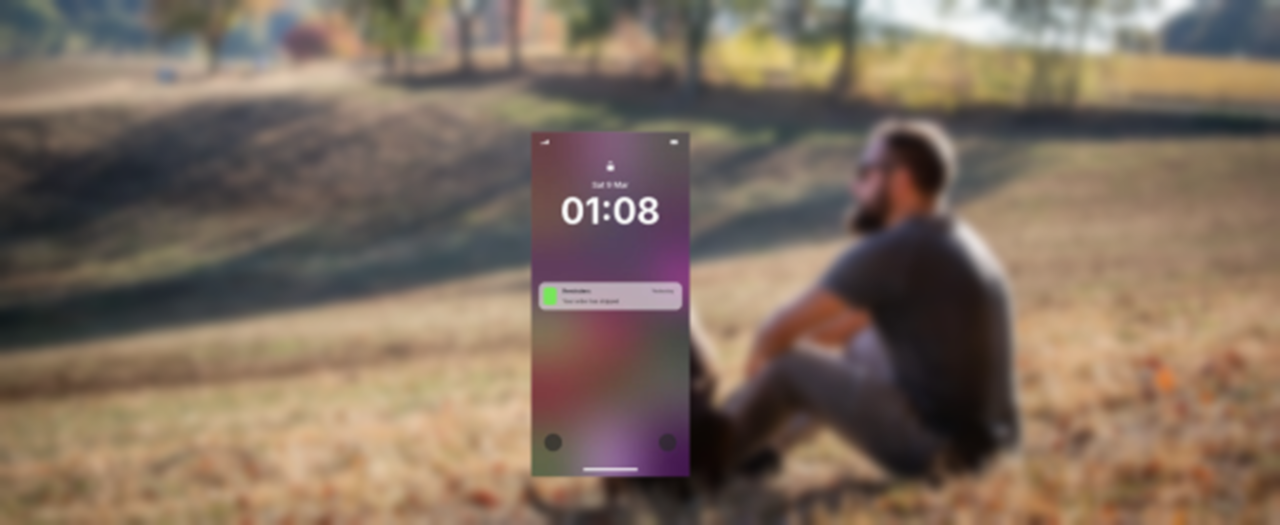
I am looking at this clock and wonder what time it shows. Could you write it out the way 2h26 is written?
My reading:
1h08
